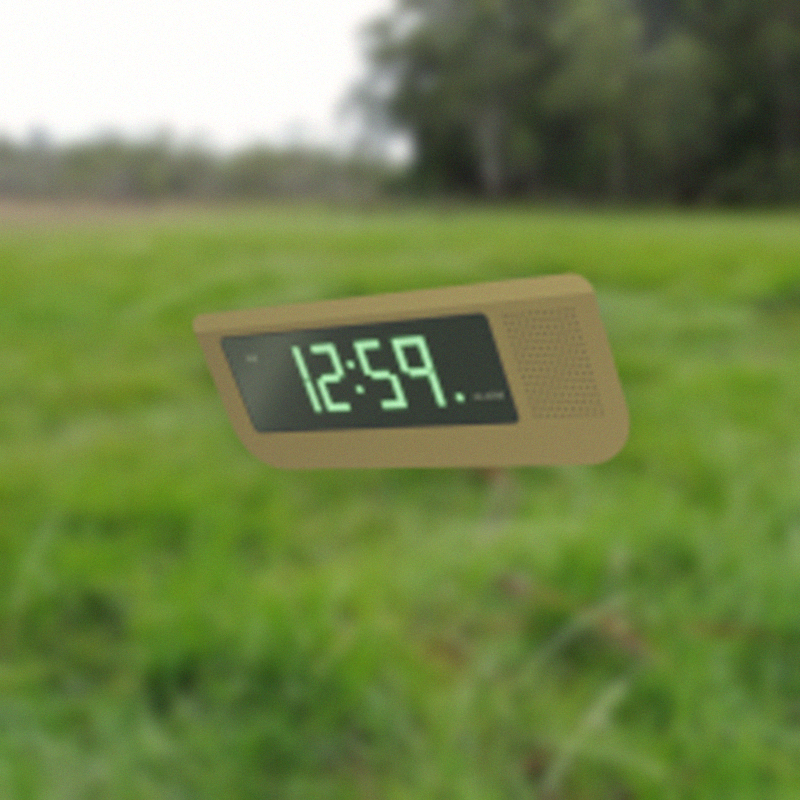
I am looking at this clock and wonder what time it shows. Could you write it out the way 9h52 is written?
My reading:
12h59
